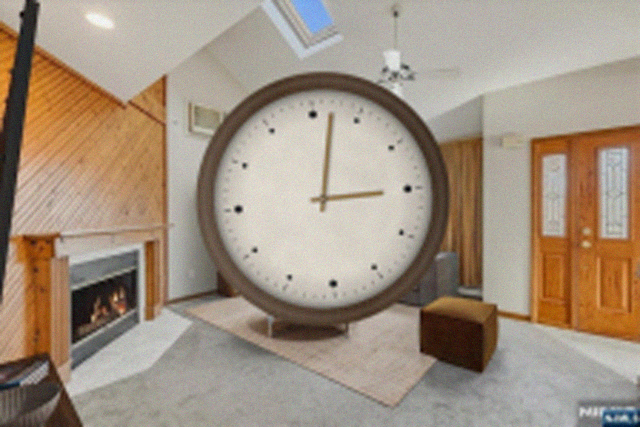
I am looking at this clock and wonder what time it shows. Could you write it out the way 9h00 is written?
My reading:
3h02
